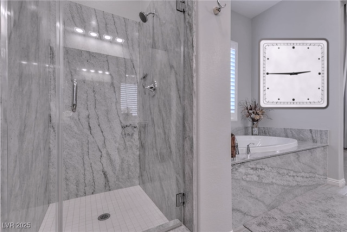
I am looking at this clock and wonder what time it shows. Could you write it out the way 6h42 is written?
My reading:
2h45
